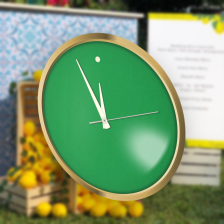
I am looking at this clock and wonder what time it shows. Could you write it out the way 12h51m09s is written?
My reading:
11h56m13s
